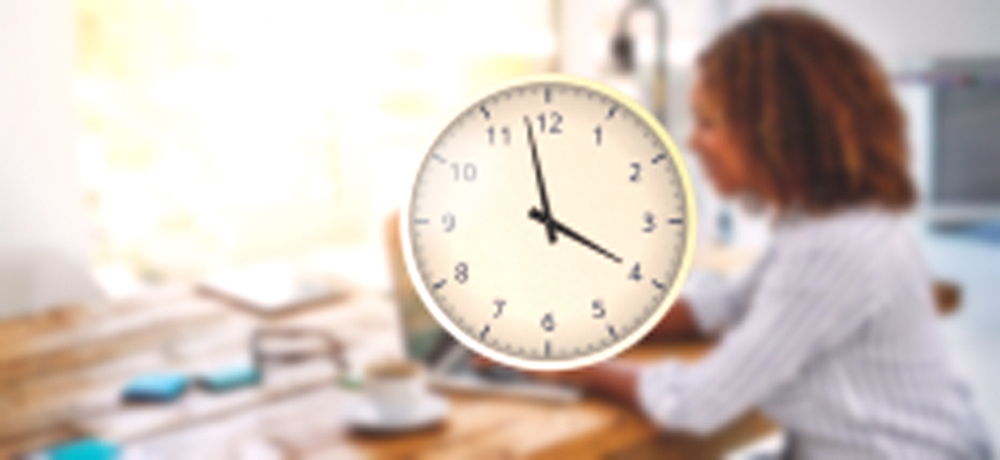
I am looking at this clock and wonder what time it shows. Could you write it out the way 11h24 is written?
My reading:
3h58
